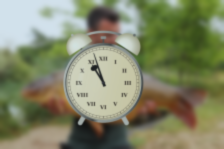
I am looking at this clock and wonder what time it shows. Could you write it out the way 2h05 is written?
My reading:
10h57
